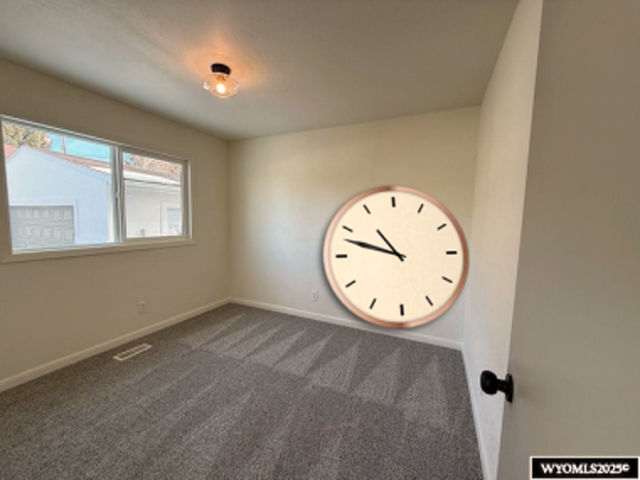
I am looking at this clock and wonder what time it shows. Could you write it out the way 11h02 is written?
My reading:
10h48
